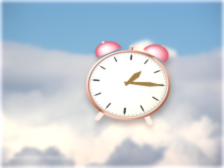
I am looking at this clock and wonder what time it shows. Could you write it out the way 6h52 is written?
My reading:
1h15
